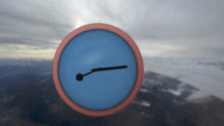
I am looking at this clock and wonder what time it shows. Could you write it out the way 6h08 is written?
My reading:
8h14
